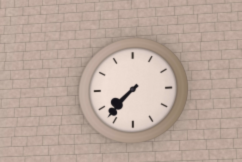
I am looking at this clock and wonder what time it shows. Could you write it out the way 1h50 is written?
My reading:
7h37
